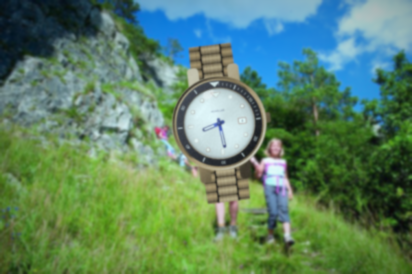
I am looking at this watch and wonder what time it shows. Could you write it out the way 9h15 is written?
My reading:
8h29
